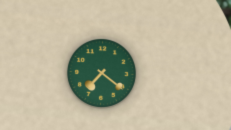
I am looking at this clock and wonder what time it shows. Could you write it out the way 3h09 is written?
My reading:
7h21
